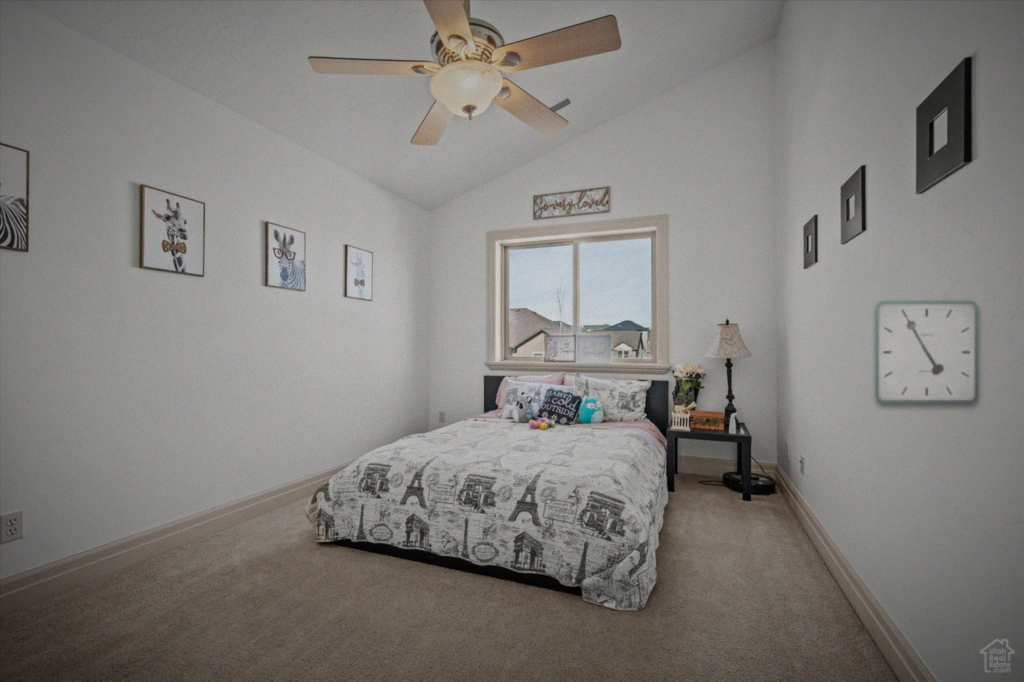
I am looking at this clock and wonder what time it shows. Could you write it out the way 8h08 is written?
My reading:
4h55
